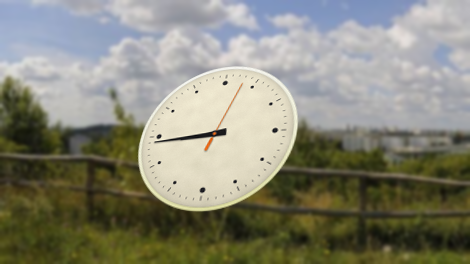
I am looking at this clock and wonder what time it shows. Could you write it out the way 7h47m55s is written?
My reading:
8h44m03s
